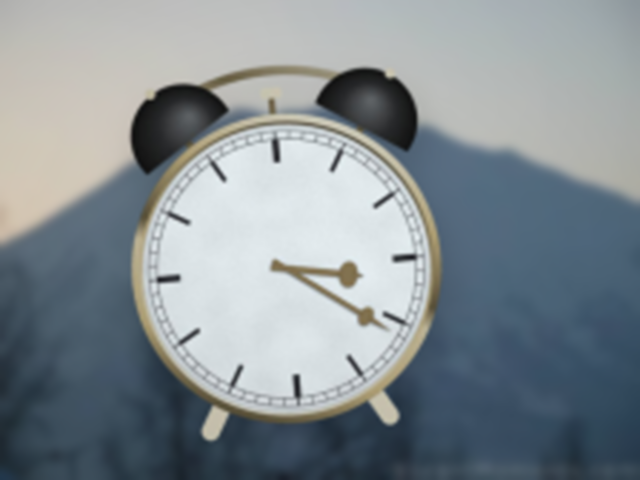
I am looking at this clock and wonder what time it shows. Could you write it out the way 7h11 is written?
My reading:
3h21
